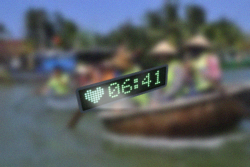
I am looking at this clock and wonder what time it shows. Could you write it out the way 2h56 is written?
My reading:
6h41
